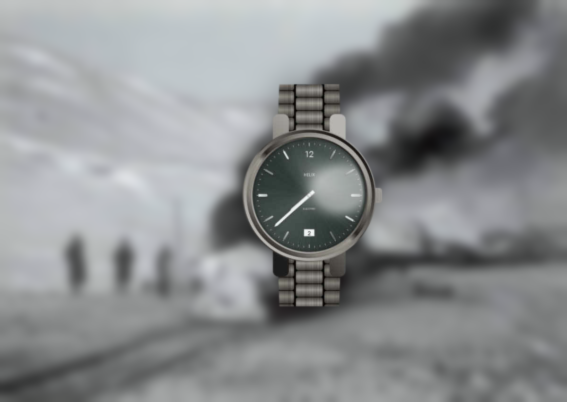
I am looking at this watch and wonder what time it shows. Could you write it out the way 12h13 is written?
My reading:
7h38
